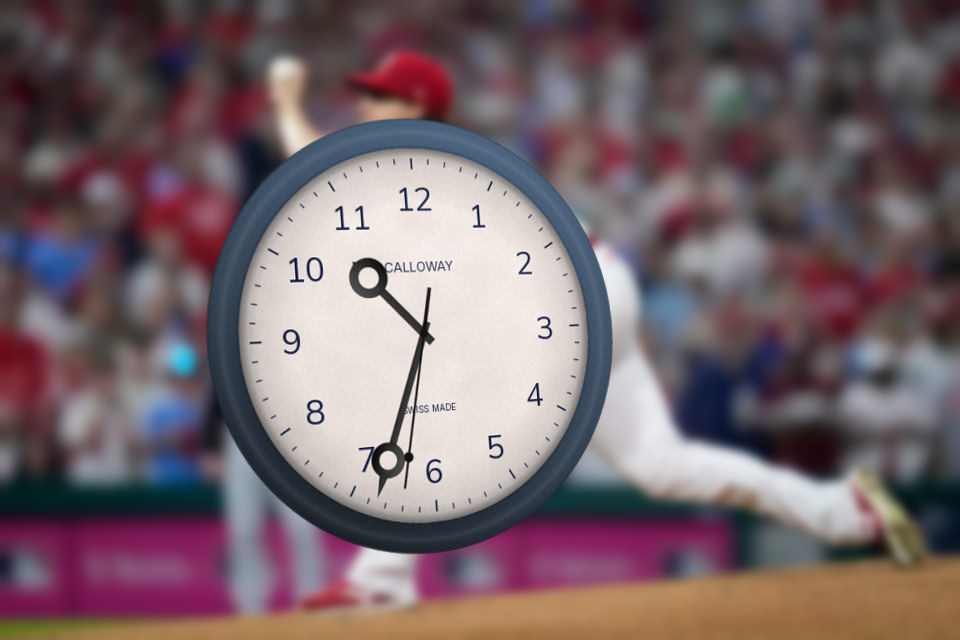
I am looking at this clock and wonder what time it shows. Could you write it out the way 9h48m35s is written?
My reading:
10h33m32s
